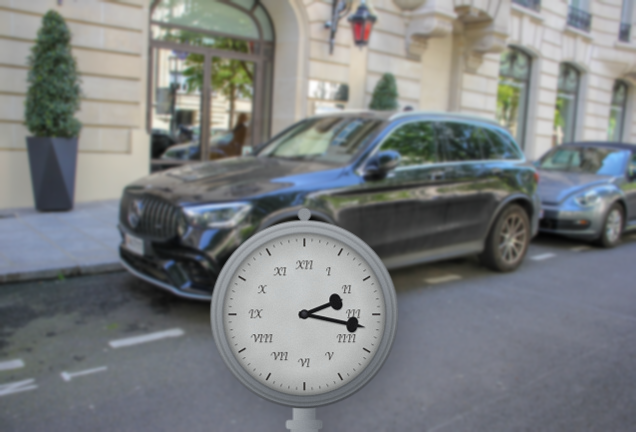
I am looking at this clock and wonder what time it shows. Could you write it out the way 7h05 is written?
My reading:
2h17
